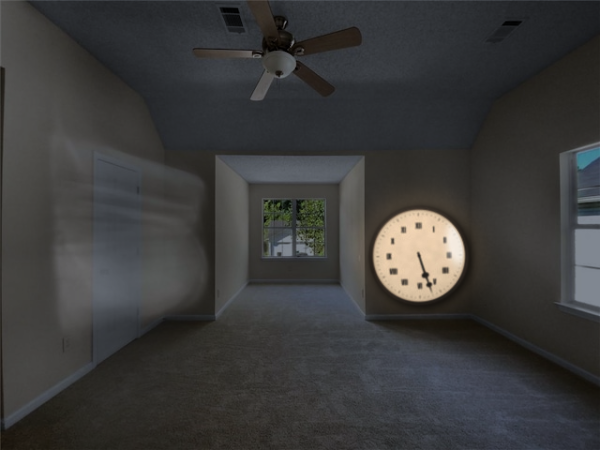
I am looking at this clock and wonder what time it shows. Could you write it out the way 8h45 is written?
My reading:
5h27
